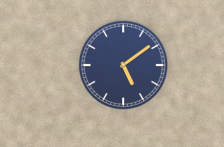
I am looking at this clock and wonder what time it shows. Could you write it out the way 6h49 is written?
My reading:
5h09
